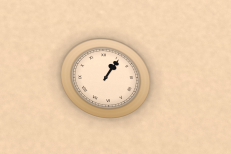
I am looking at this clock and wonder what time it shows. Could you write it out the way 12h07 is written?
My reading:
1h06
